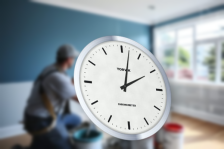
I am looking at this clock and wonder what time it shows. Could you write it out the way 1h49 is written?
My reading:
2h02
